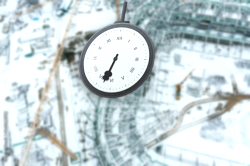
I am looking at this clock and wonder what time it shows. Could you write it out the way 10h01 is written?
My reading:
6h33
